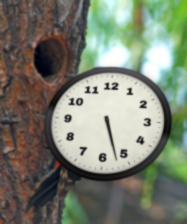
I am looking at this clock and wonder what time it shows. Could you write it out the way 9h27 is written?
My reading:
5h27
